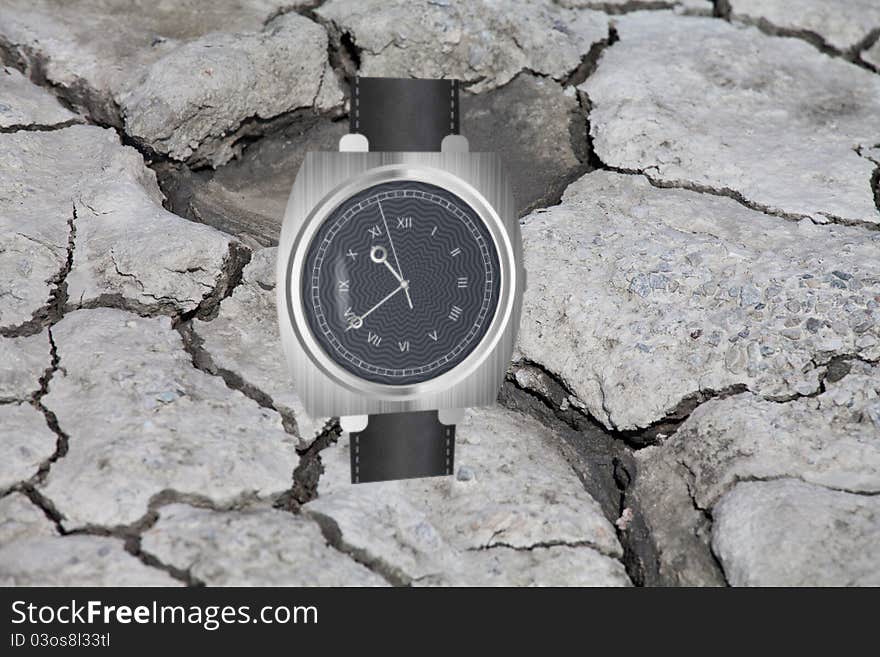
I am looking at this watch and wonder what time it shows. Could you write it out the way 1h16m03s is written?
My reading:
10h38m57s
